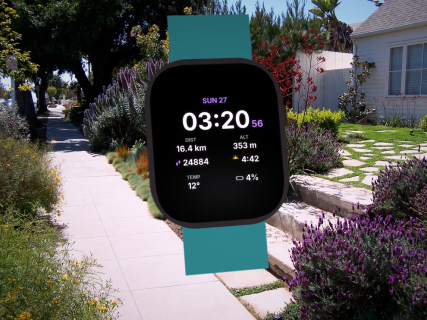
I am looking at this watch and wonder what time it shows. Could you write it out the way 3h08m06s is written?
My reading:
3h20m56s
